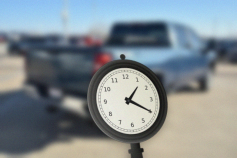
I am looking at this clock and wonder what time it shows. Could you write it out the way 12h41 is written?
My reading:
1h20
